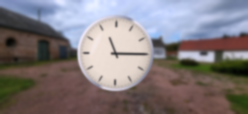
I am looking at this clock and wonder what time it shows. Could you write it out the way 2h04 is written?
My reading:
11h15
